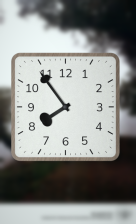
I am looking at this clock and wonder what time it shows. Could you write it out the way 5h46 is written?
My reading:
7h54
